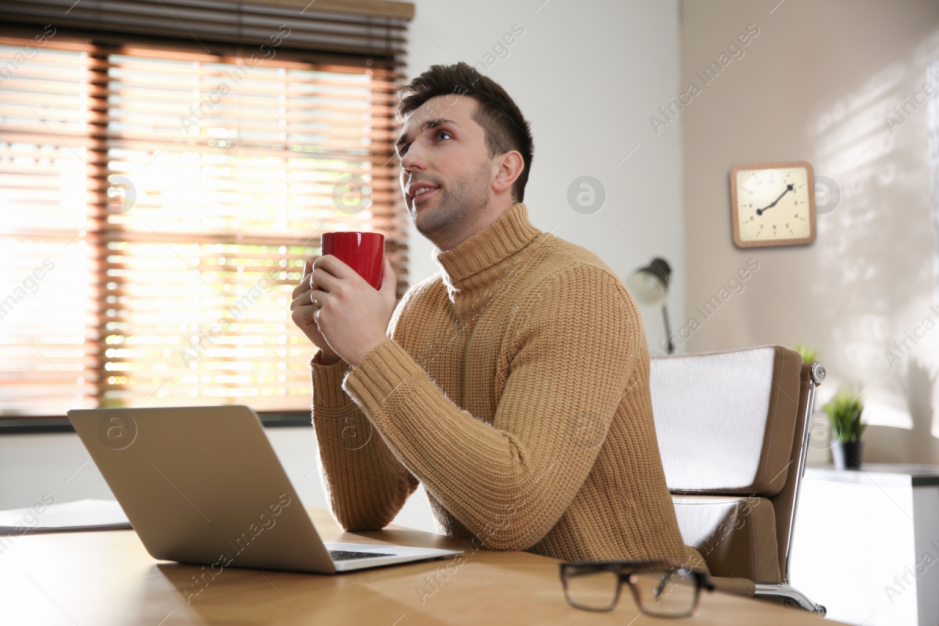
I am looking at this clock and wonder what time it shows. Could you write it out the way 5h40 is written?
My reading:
8h08
